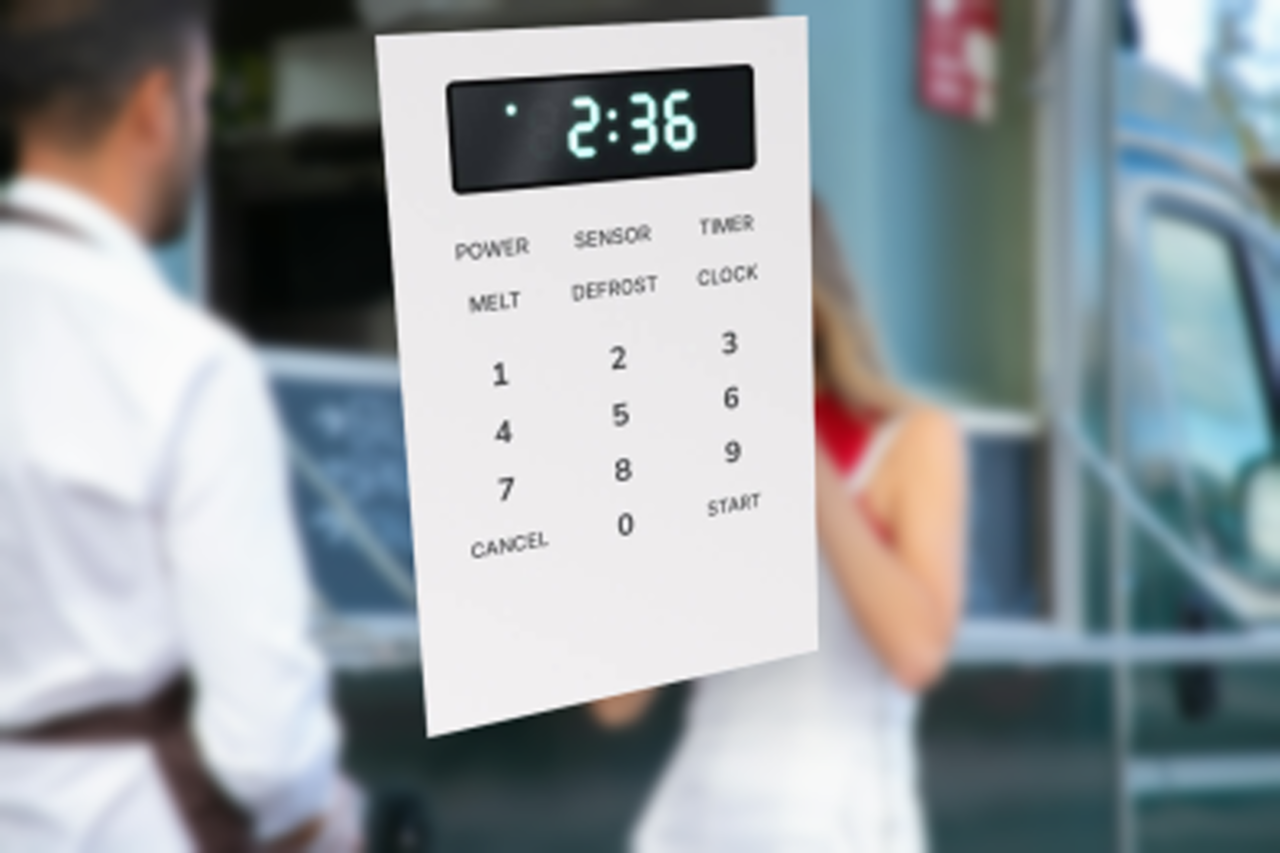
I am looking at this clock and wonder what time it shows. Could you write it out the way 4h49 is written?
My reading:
2h36
